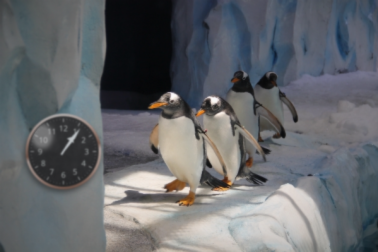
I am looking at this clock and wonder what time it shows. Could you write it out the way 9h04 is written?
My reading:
1h06
